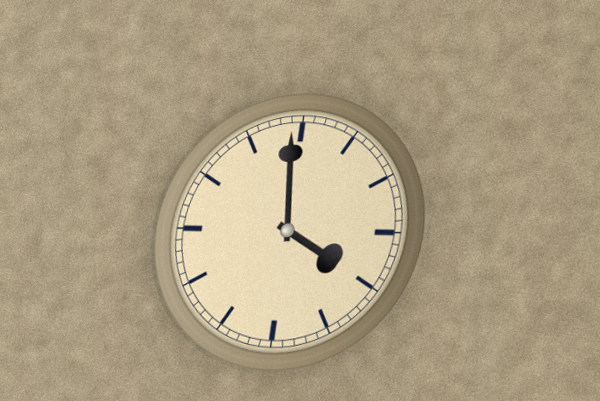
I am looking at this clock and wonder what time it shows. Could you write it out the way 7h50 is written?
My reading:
3h59
